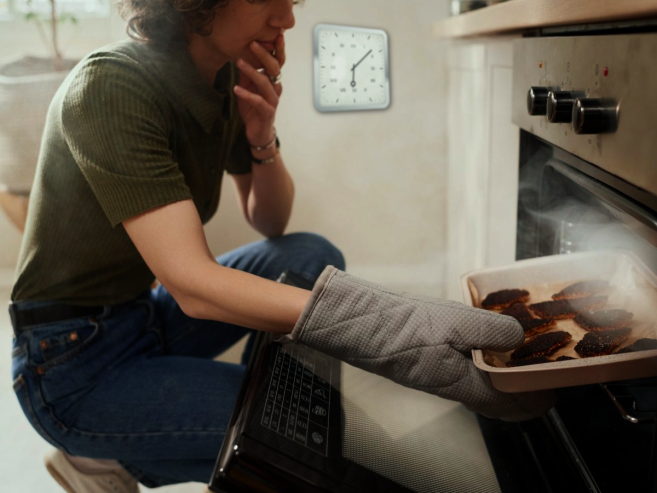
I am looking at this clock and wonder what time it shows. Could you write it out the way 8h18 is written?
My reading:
6h08
